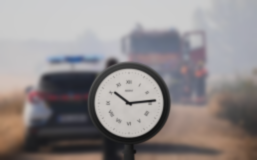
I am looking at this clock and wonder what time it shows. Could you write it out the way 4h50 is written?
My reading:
10h14
